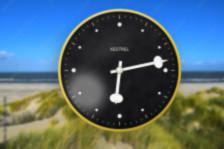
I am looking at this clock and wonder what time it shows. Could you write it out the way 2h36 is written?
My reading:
6h13
